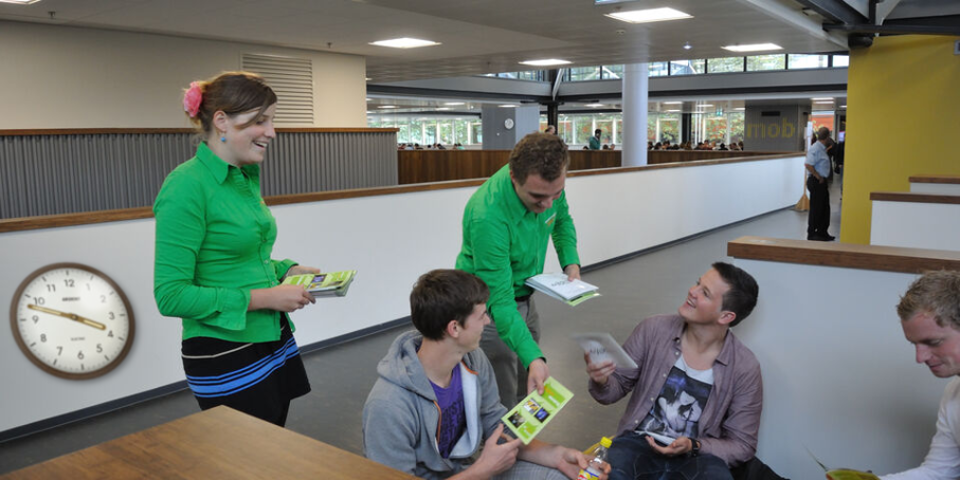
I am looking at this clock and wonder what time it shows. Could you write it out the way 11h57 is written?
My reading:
3h48
